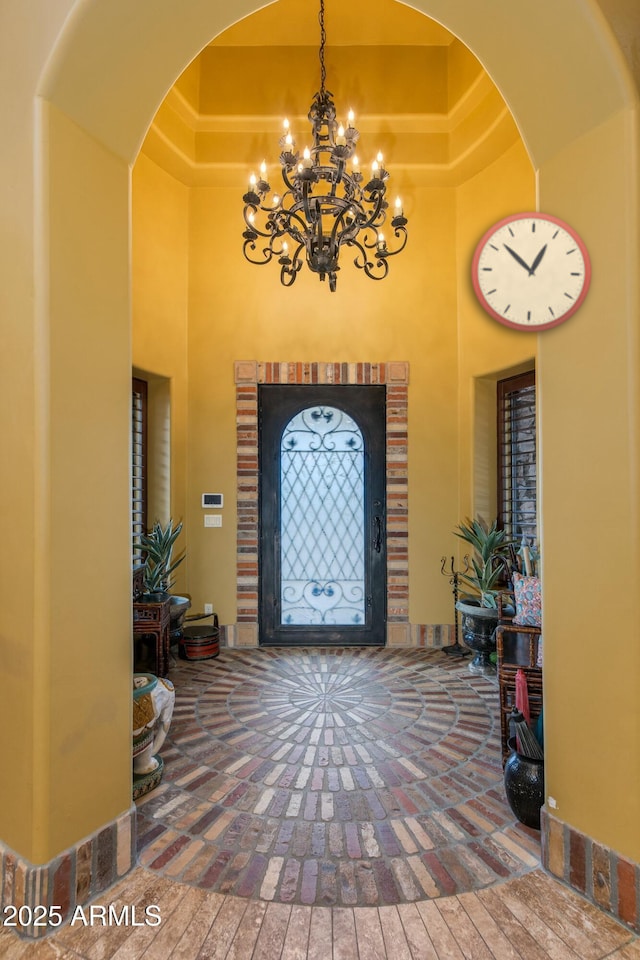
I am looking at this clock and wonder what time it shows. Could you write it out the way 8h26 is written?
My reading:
12h52
